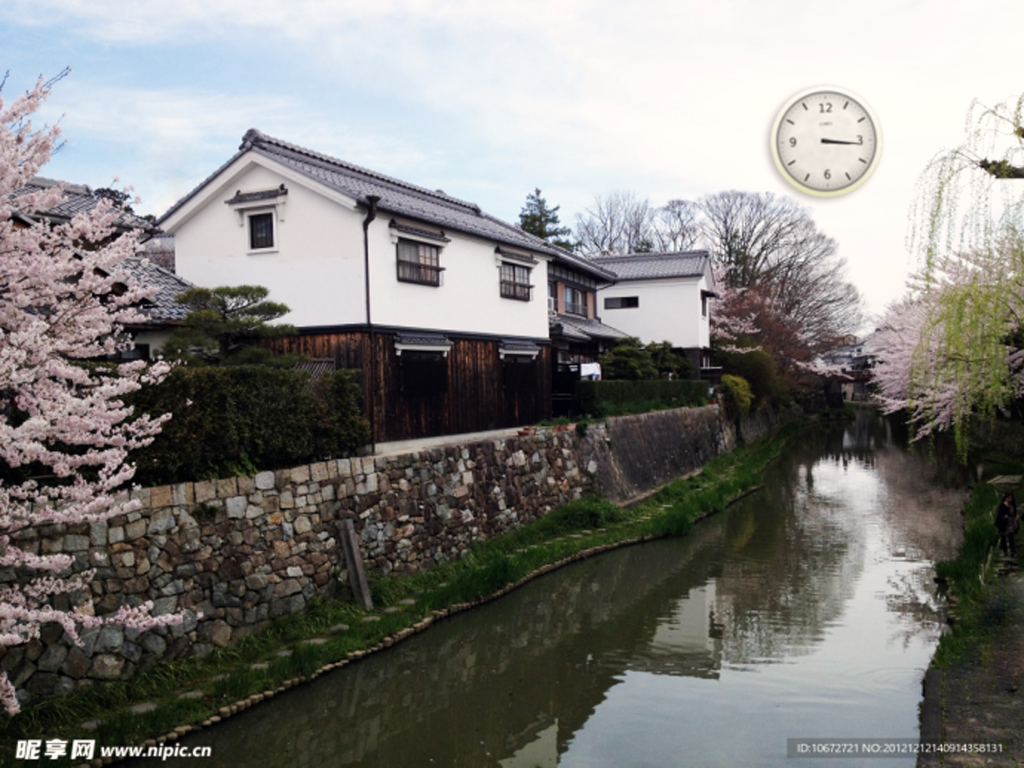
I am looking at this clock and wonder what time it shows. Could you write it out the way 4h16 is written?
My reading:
3h16
